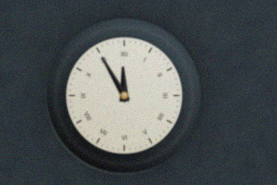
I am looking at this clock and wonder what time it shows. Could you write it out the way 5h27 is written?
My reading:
11h55
